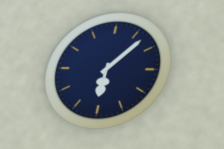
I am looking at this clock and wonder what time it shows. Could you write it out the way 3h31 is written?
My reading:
6h07
